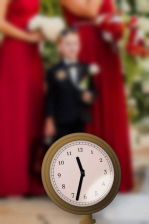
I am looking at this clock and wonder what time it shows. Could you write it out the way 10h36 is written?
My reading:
11h33
